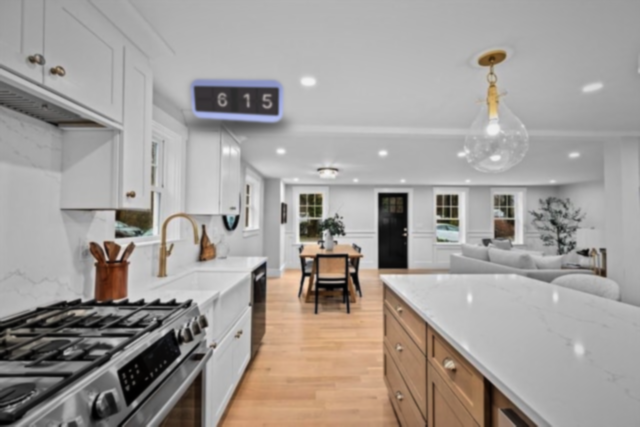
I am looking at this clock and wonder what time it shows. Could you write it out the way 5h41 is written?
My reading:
6h15
